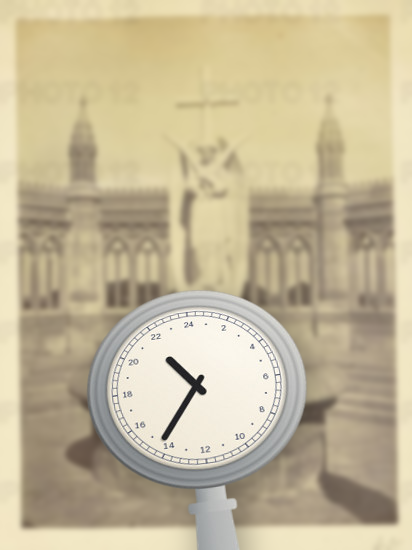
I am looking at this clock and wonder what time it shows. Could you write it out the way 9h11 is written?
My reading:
21h36
